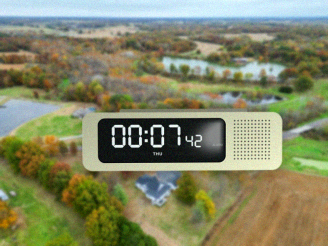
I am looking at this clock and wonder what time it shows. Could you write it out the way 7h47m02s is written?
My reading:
0h07m42s
